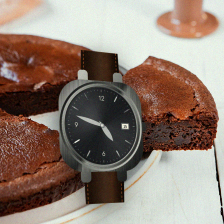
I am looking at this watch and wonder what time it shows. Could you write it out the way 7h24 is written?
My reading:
4h48
